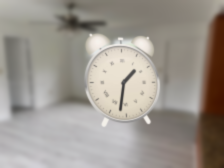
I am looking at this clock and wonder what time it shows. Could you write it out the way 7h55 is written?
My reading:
1h32
